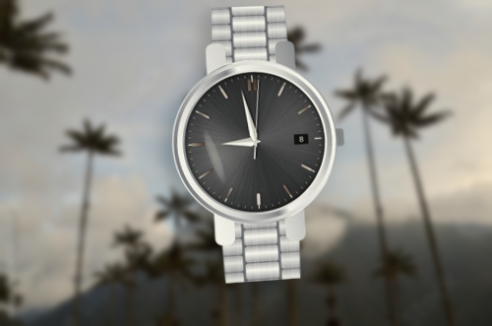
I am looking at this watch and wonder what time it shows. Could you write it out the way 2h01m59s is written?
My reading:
8h58m01s
